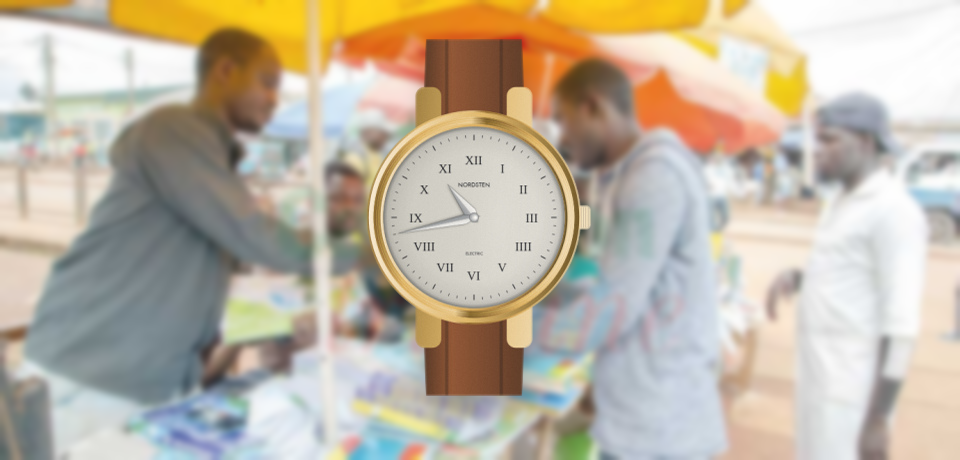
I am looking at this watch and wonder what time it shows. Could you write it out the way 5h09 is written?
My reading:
10h43
